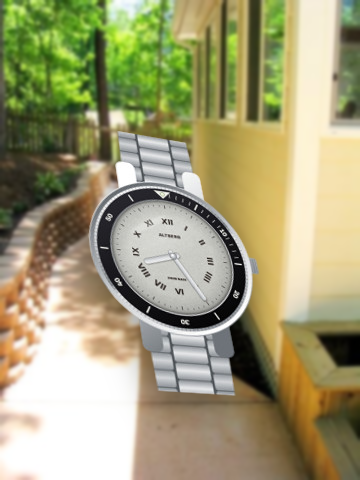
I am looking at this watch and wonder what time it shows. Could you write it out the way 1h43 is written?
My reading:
8h25
